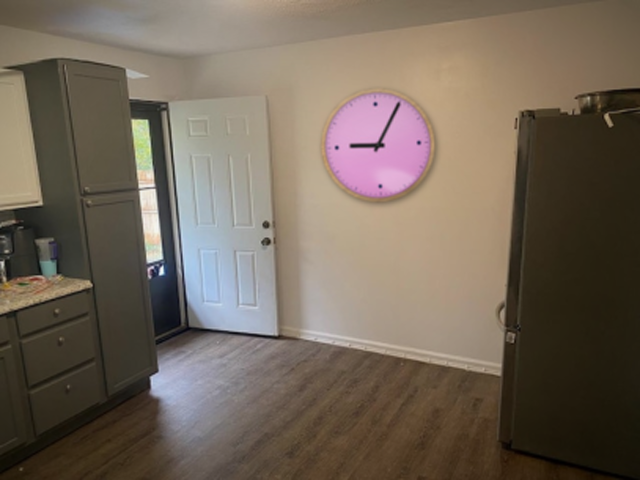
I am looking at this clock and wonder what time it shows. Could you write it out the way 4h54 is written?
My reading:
9h05
